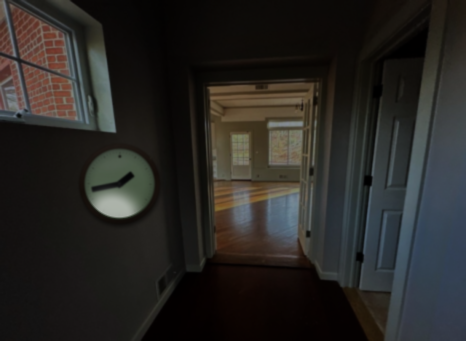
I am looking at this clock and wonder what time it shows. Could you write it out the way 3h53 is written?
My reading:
1h43
